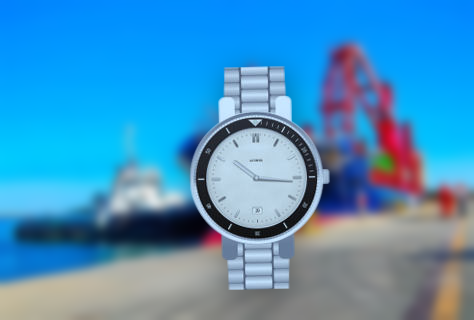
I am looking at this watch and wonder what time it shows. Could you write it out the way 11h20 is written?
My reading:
10h16
